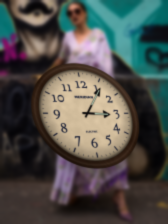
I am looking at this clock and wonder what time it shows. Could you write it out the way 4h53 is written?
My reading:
3h06
